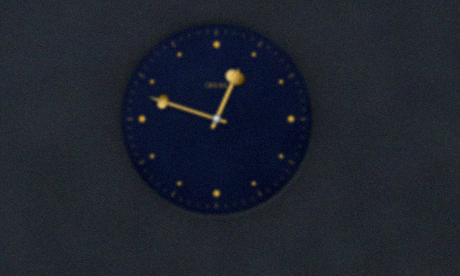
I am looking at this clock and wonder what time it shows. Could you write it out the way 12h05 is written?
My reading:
12h48
